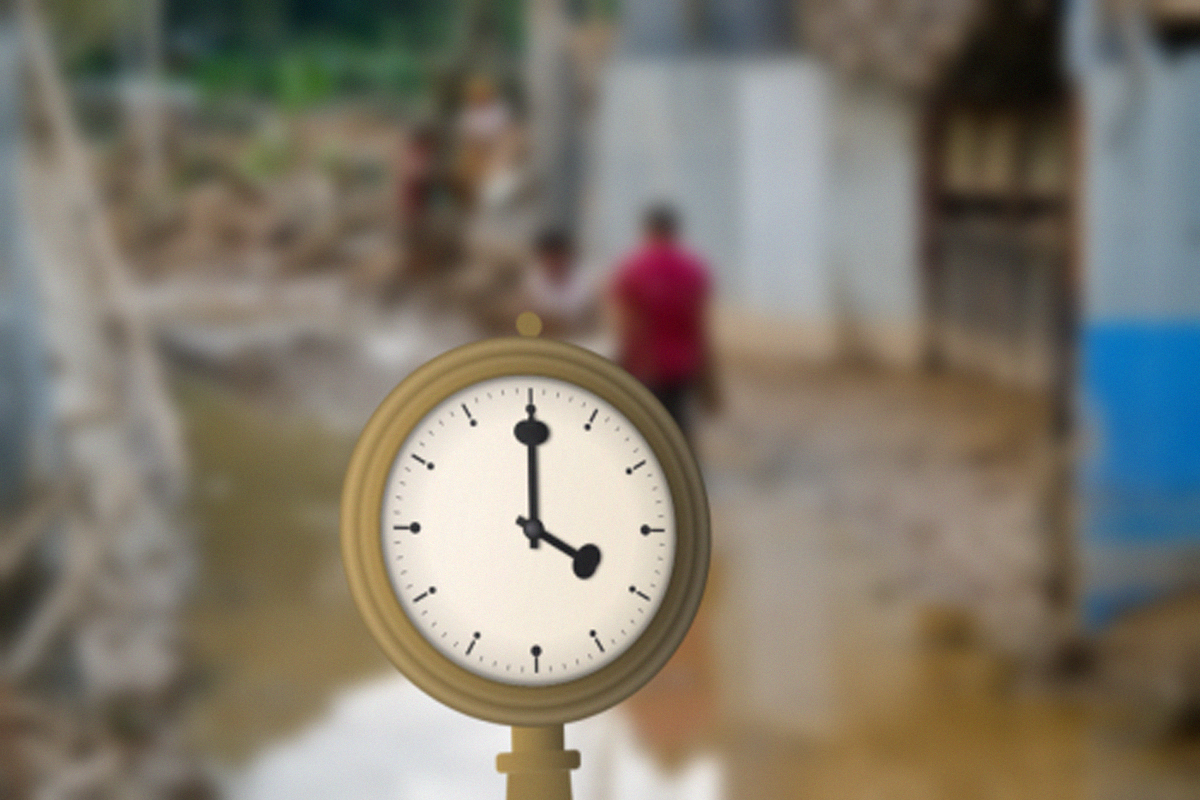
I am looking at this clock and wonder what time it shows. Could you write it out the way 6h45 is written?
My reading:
4h00
